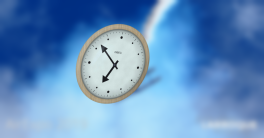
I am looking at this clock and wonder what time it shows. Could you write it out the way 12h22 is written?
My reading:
6h52
